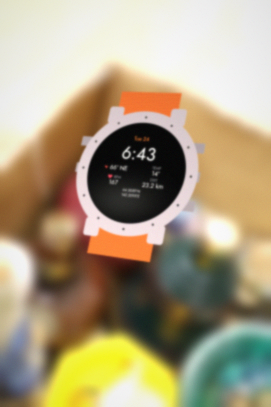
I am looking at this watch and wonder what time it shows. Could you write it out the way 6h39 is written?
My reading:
6h43
